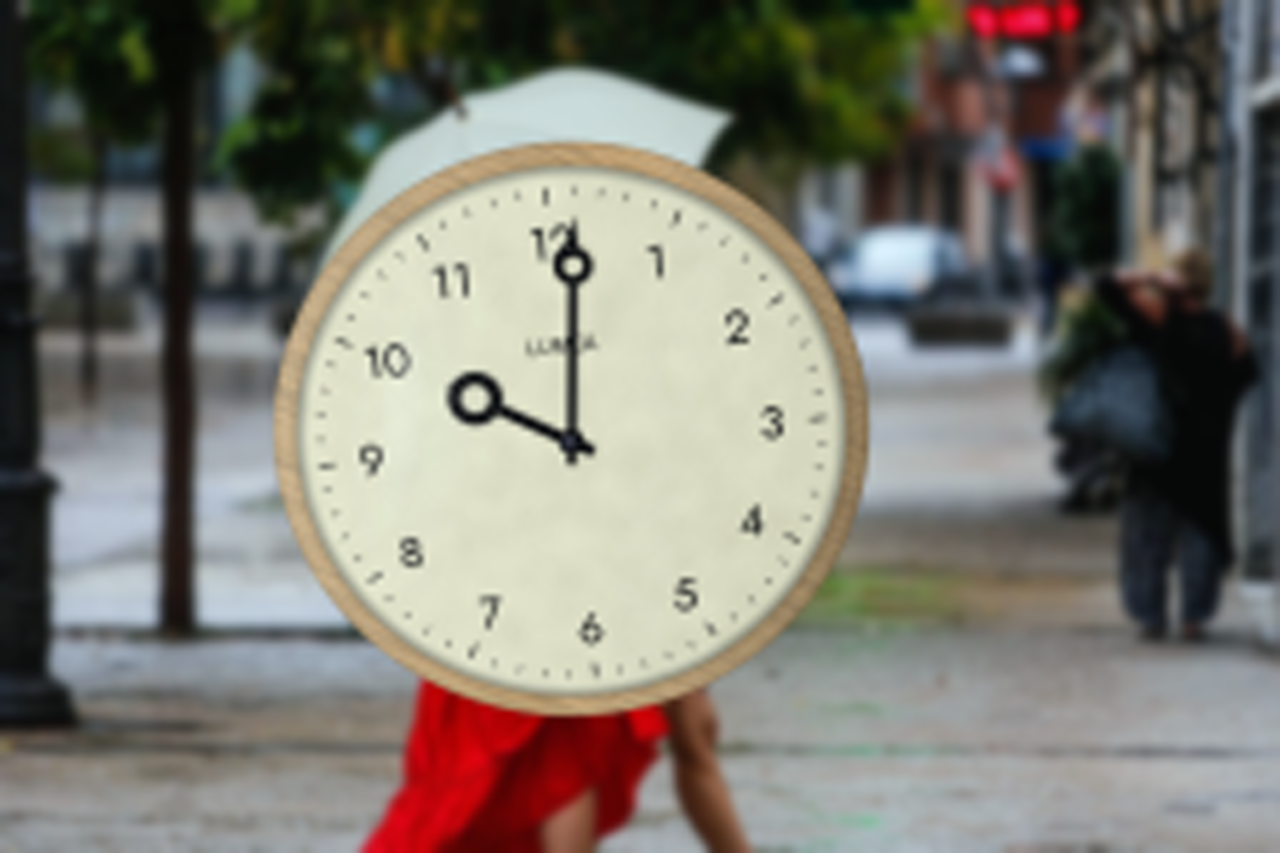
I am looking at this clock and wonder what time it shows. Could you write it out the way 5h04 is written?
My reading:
10h01
